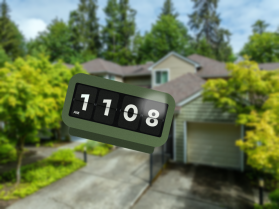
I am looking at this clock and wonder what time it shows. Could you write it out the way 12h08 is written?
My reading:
11h08
